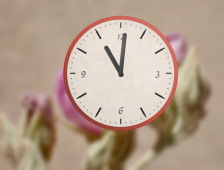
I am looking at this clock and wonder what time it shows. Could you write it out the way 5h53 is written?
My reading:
11h01
